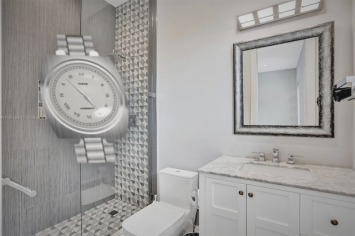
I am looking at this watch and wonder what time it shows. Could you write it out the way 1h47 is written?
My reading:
4h53
